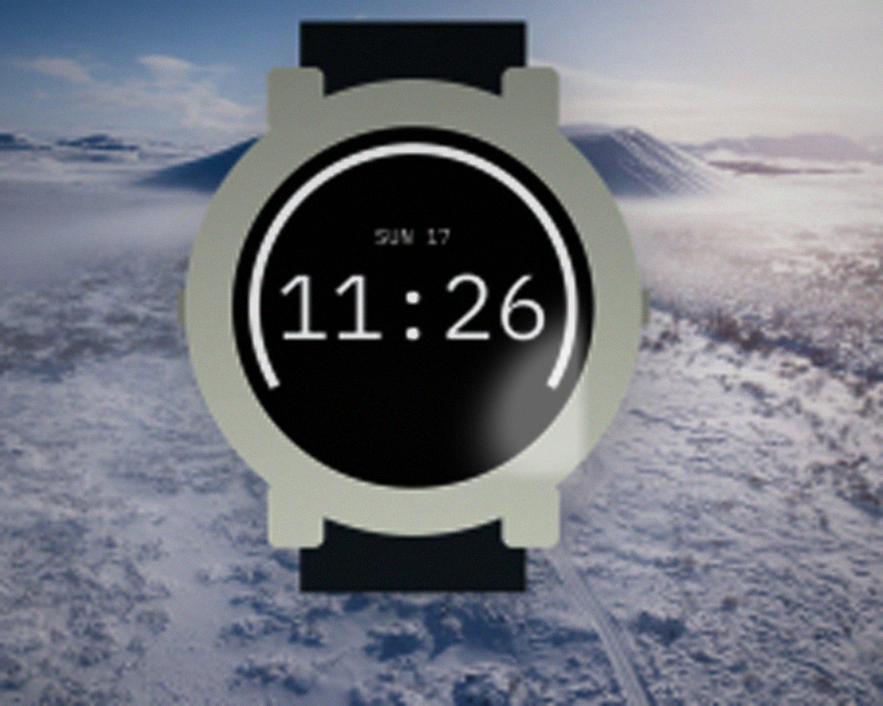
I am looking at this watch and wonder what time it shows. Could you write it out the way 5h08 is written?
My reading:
11h26
